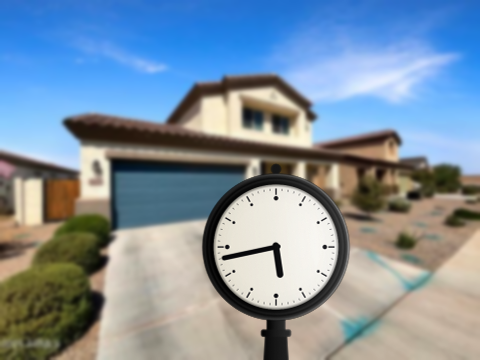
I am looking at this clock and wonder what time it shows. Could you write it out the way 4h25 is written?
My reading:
5h43
